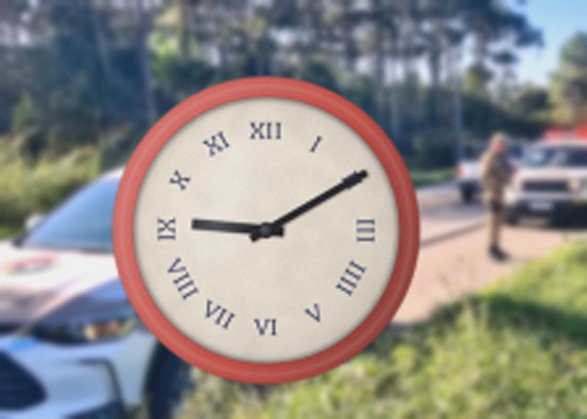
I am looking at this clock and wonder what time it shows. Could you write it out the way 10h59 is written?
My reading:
9h10
